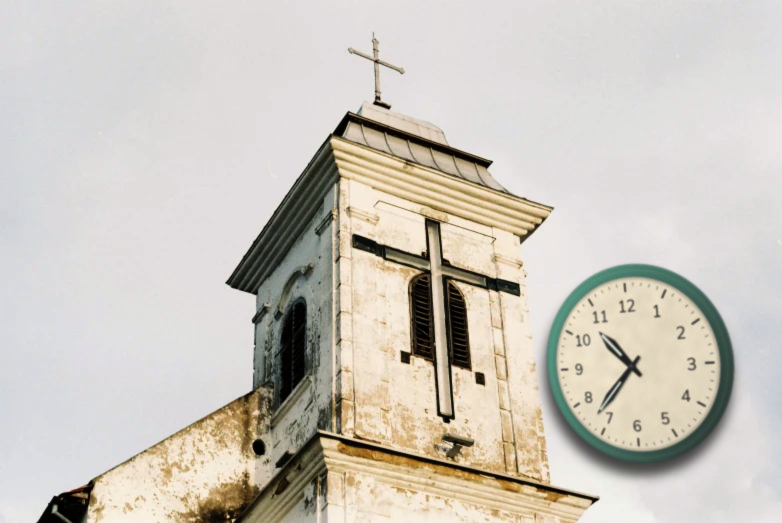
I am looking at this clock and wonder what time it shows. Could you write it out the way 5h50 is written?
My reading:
10h37
